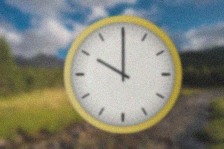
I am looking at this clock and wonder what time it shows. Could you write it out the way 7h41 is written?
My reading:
10h00
